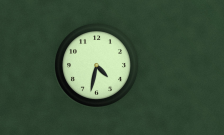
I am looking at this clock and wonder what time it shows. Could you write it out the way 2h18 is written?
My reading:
4h32
